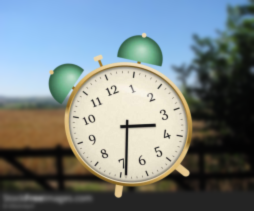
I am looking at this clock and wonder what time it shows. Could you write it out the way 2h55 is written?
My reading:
3h34
